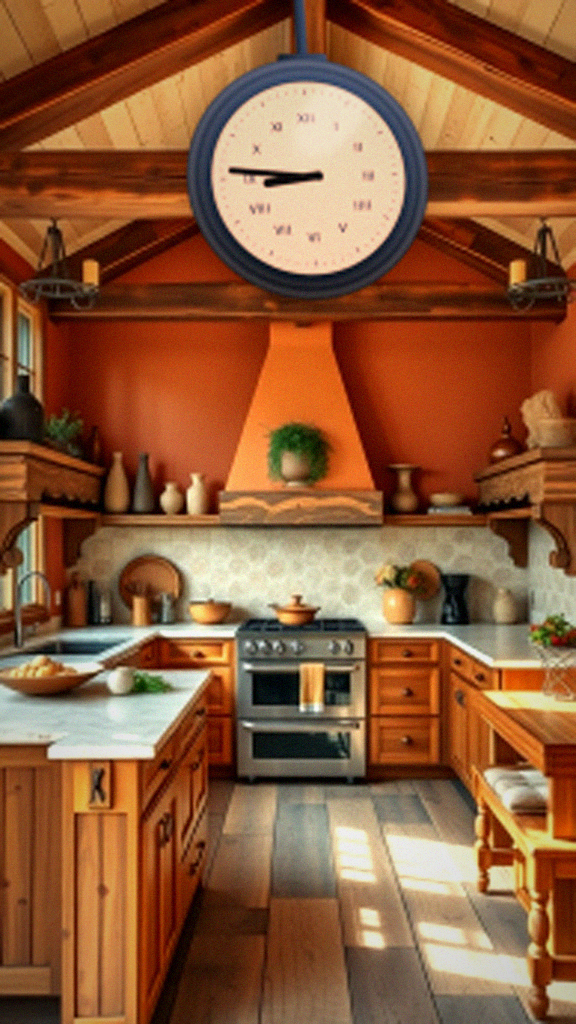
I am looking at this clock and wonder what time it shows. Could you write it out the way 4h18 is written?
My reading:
8h46
